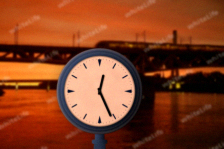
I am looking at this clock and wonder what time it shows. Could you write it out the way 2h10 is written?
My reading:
12h26
